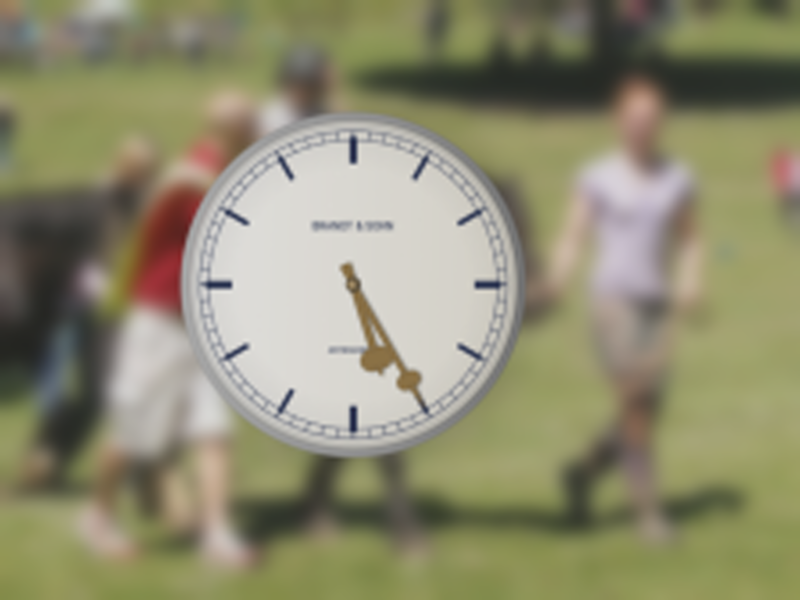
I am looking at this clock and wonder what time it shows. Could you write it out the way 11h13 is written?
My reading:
5h25
